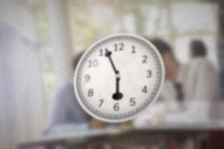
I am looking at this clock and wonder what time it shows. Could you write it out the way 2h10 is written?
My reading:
5h56
